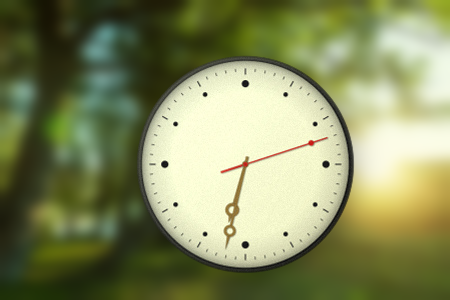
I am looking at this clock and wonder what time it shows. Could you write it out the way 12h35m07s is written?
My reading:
6h32m12s
